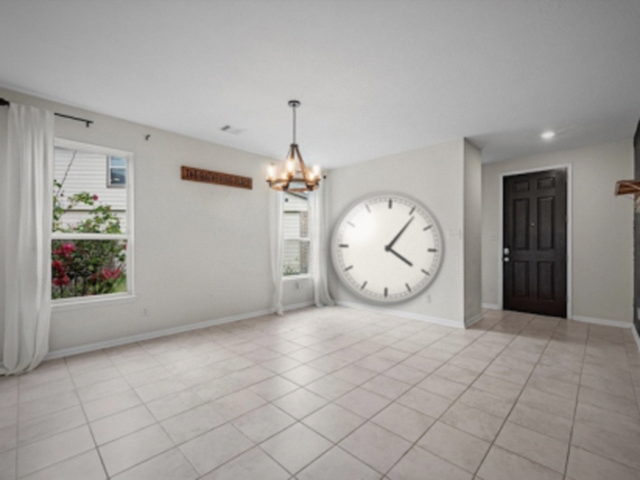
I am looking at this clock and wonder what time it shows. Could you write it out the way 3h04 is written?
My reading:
4h06
